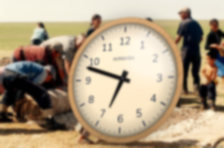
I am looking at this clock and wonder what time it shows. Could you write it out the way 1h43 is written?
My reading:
6h48
